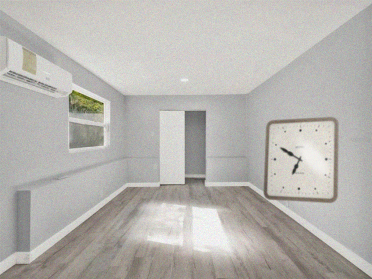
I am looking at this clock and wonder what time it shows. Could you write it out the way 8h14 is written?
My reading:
6h50
